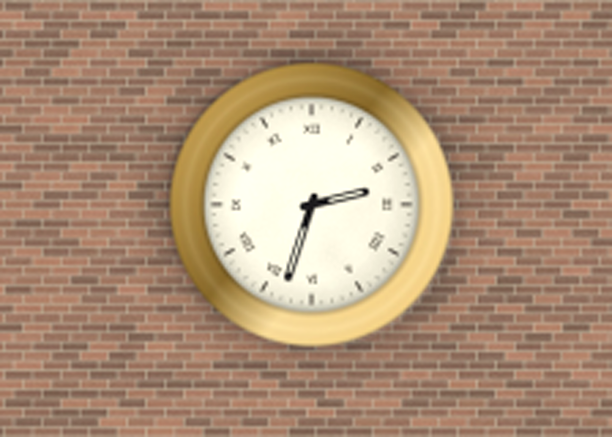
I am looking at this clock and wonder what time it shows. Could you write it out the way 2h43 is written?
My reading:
2h33
